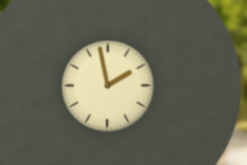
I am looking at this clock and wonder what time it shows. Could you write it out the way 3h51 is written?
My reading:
1h58
